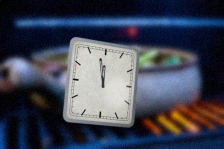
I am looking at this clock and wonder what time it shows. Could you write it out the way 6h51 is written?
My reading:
11h58
